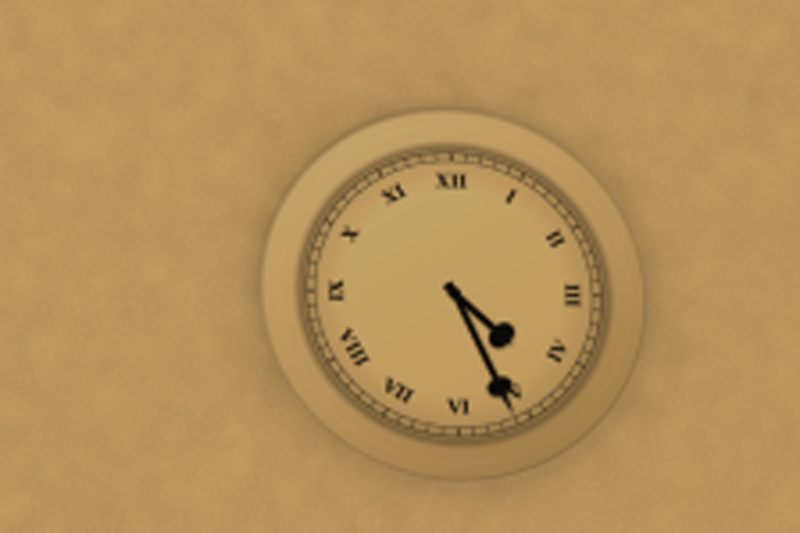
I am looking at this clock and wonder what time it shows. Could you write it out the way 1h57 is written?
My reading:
4h26
